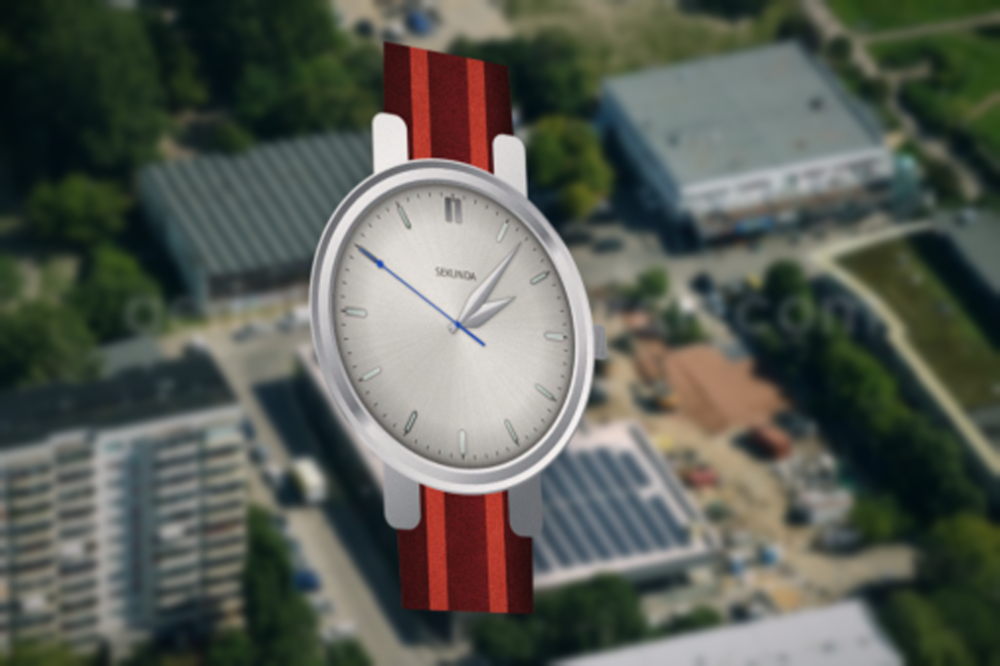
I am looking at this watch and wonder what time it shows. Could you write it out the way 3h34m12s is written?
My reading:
2h06m50s
